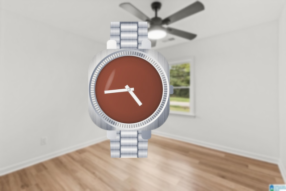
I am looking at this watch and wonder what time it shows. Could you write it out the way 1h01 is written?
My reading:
4h44
